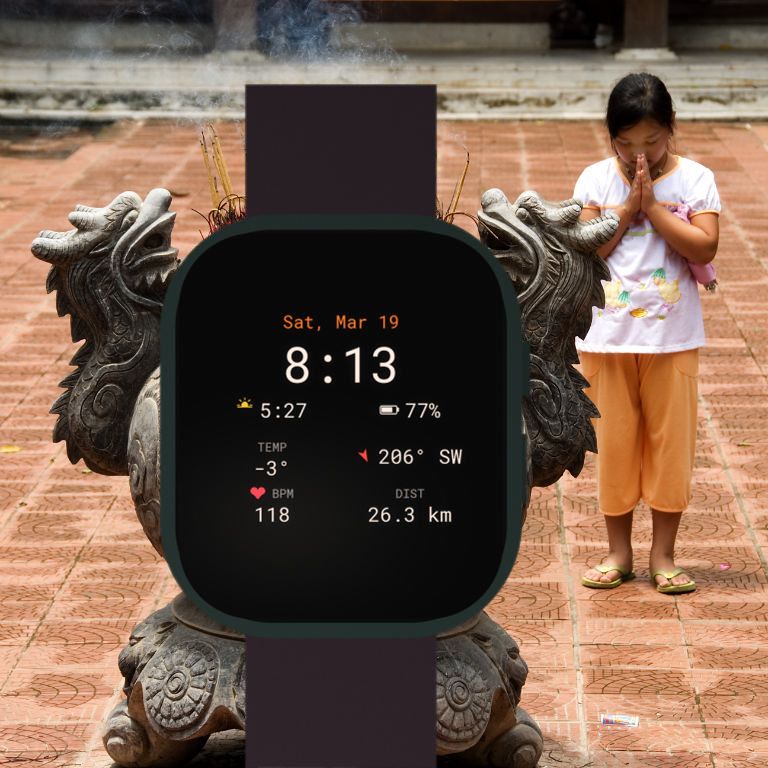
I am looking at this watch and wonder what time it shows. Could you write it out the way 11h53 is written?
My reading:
8h13
